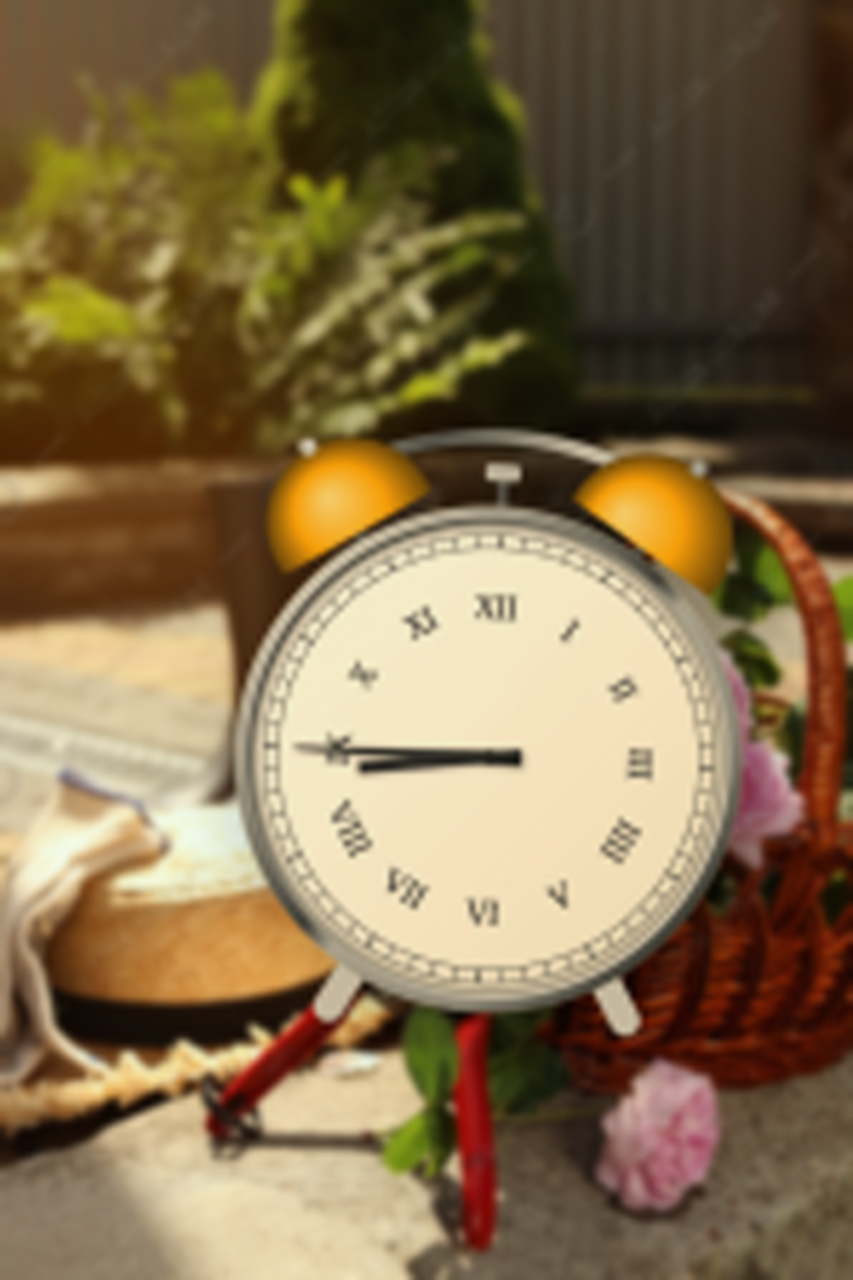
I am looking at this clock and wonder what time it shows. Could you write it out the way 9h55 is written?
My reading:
8h45
